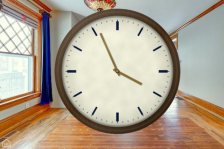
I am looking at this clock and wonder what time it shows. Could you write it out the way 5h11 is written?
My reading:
3h56
